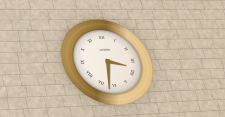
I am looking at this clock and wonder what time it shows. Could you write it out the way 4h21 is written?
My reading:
3h32
